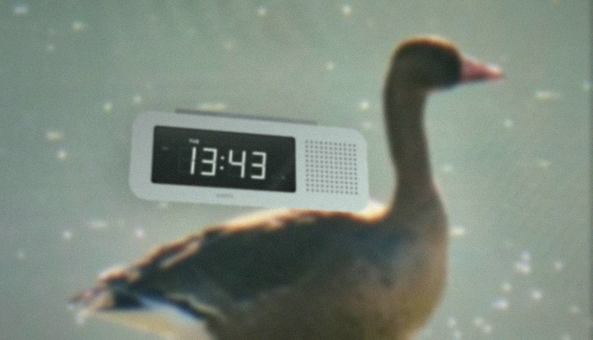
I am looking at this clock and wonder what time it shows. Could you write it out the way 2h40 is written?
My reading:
13h43
